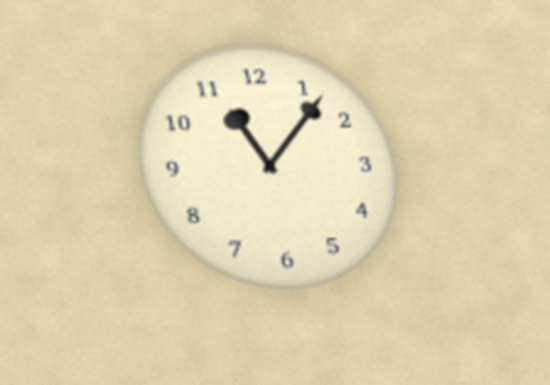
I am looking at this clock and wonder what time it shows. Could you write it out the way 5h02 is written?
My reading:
11h07
